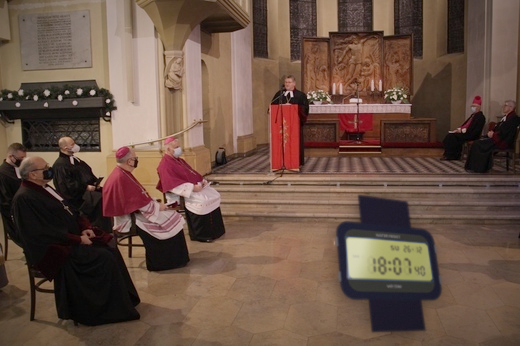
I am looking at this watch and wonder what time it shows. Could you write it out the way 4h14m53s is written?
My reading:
18h07m40s
